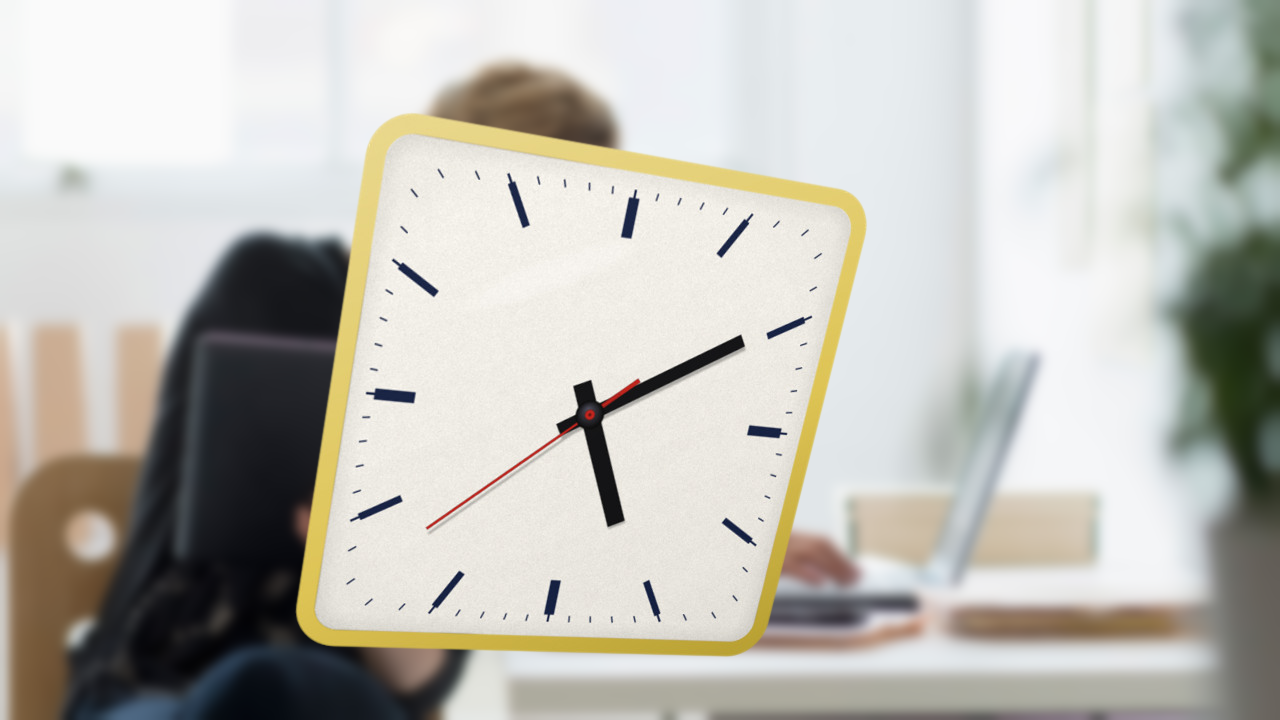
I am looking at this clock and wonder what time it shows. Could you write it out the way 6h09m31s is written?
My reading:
5h09m38s
